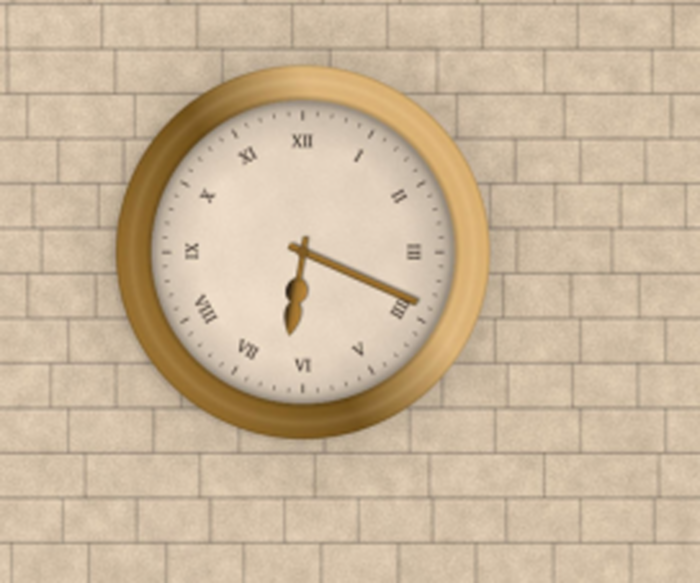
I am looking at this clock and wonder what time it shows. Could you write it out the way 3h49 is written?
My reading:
6h19
